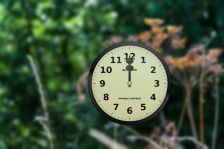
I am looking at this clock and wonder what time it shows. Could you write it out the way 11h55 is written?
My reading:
12h00
